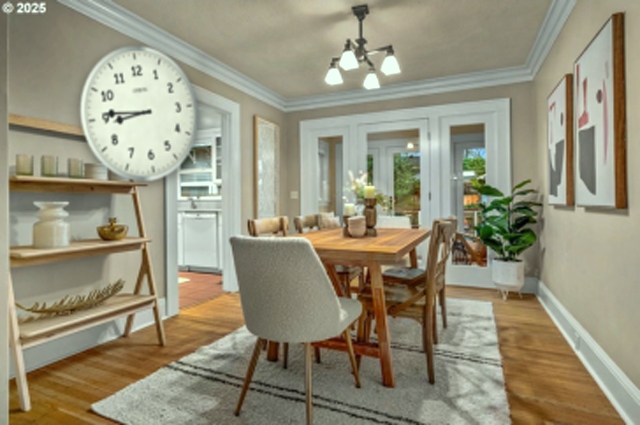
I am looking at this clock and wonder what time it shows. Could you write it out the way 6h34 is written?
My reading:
8h46
